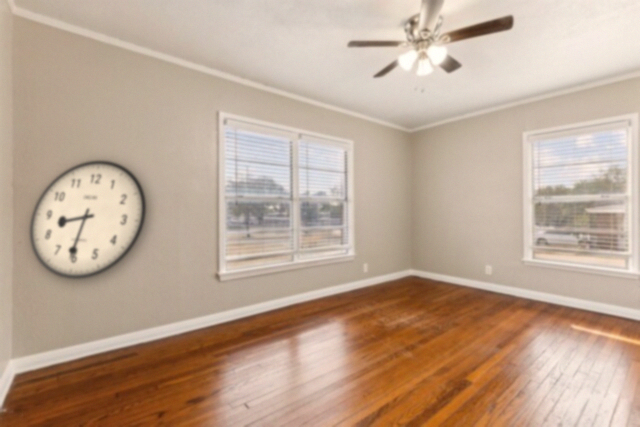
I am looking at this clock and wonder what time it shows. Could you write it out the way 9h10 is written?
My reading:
8h31
